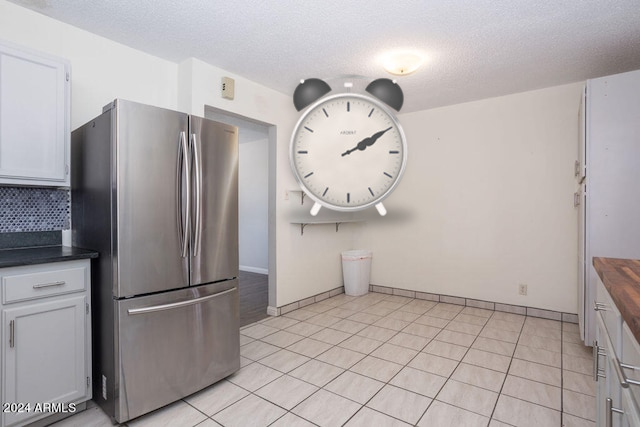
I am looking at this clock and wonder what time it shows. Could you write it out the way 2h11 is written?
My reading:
2h10
